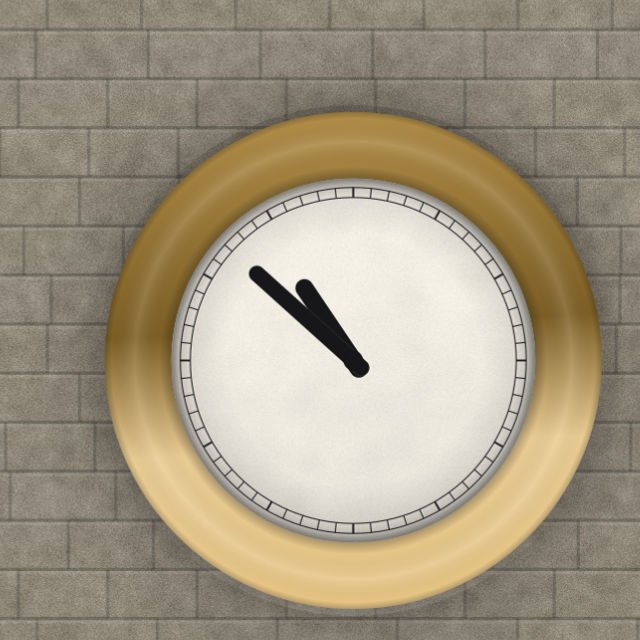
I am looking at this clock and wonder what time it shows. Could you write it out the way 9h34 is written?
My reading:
10h52
